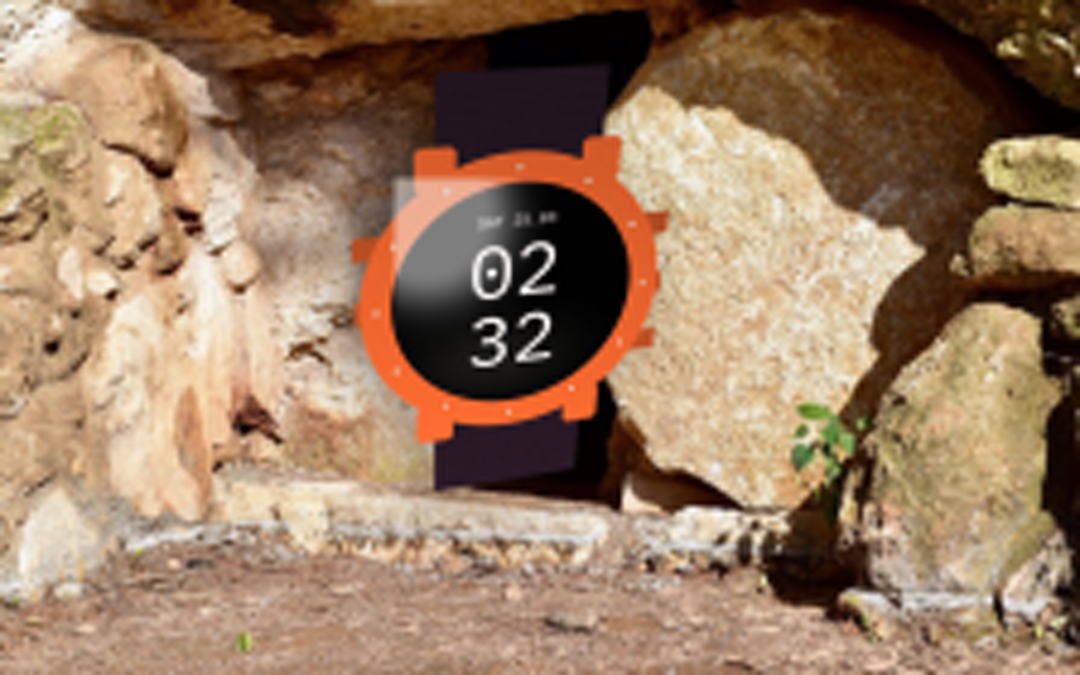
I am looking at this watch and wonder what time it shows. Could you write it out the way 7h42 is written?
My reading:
2h32
